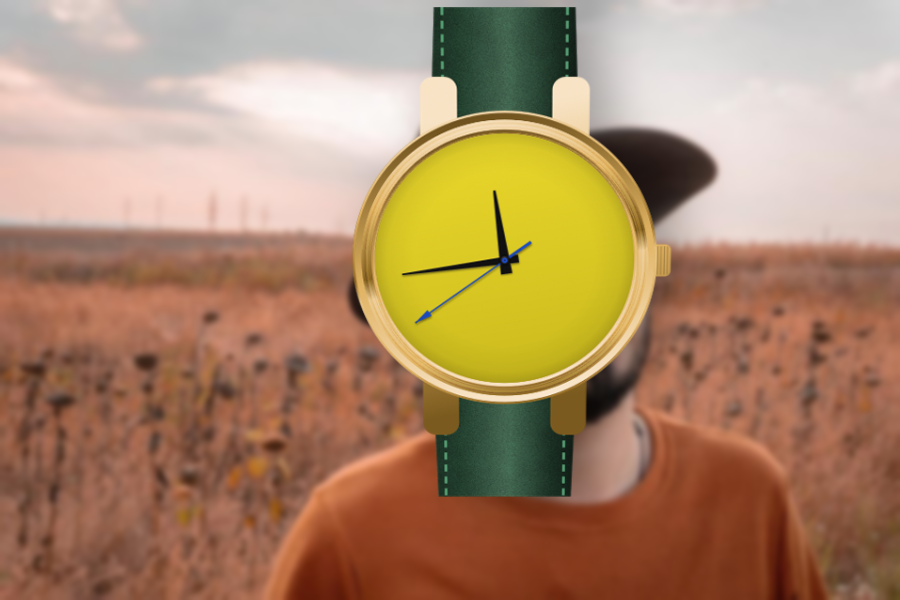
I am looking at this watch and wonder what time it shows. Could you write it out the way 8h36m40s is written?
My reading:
11h43m39s
